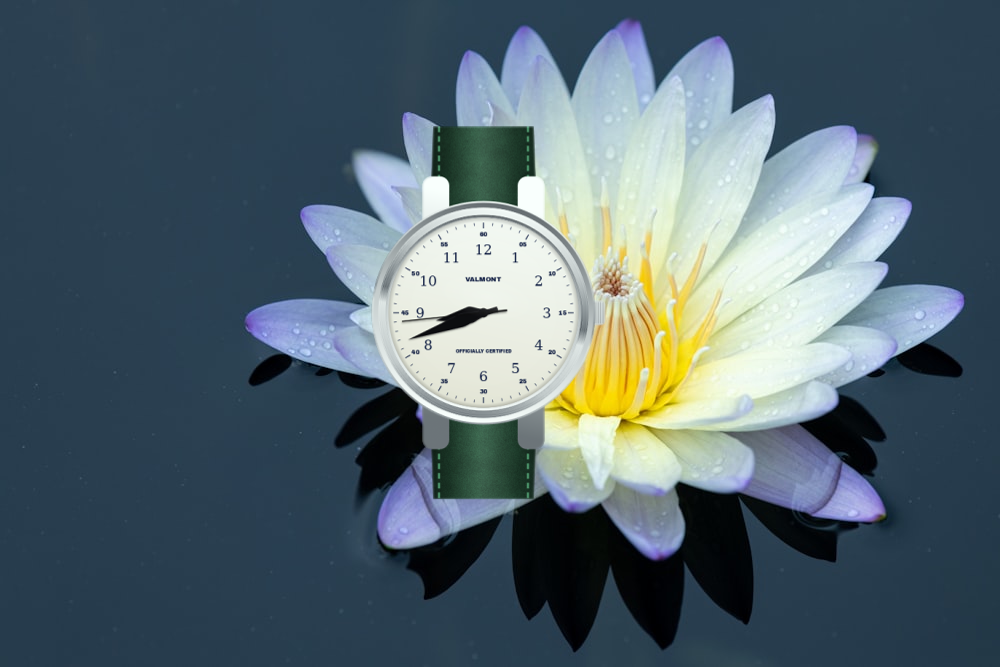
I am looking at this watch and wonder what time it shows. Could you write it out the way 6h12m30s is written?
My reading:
8h41m44s
